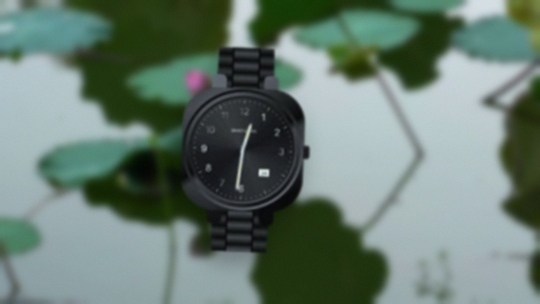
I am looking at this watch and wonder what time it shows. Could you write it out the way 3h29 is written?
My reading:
12h31
